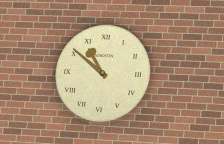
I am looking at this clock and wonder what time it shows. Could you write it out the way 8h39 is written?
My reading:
10h51
